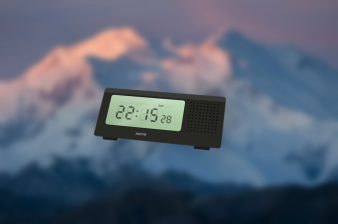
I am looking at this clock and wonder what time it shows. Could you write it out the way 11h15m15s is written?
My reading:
22h15m28s
